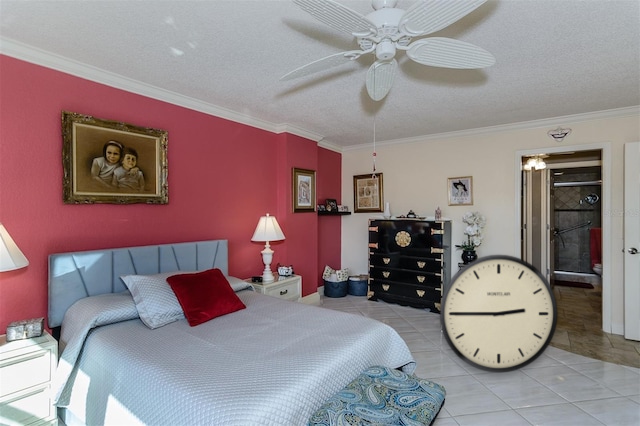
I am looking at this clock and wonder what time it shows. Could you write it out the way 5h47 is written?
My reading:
2h45
